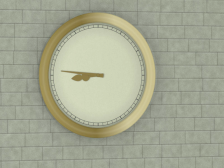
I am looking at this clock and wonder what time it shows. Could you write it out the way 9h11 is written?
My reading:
8h46
